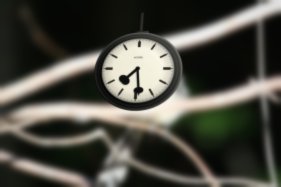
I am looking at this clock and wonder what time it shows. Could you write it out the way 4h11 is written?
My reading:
7h29
